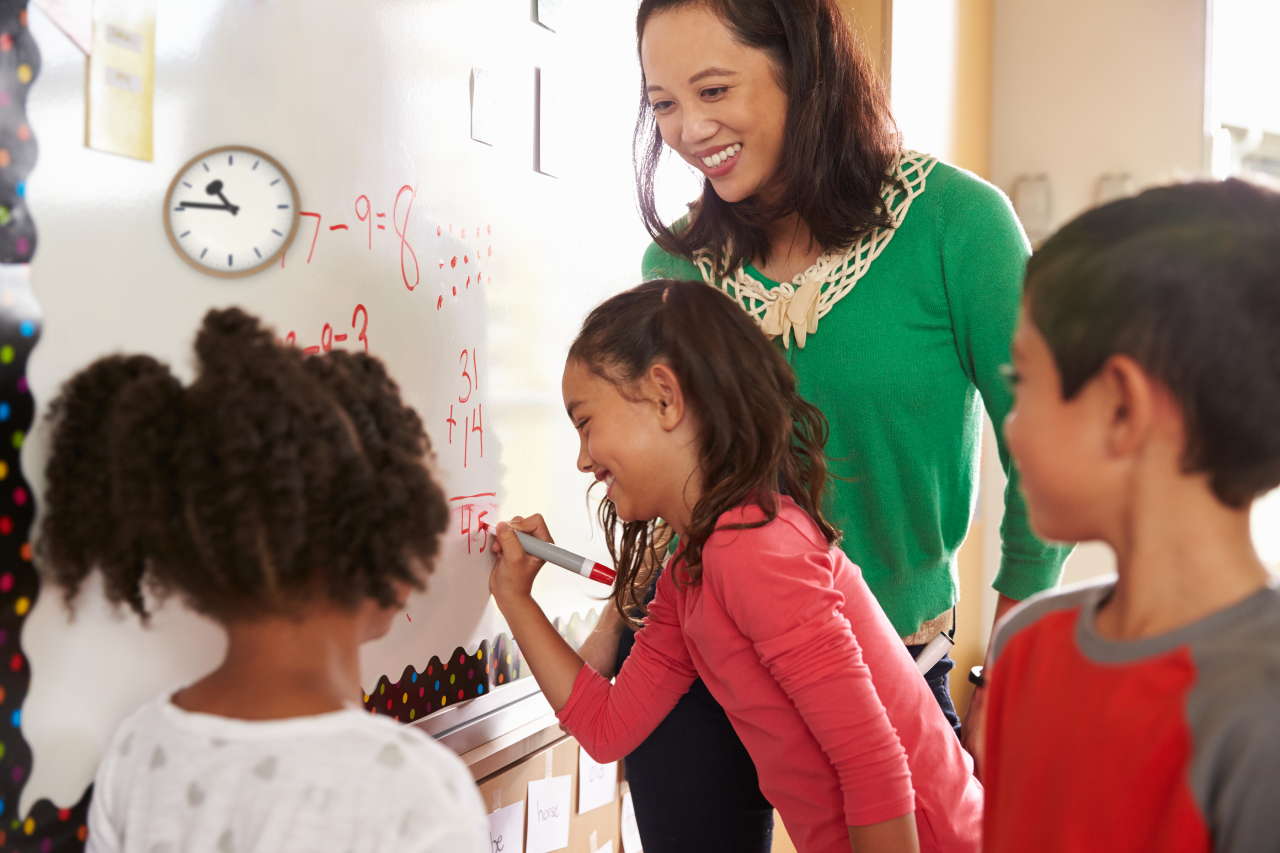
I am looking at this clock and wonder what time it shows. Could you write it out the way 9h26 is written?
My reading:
10h46
